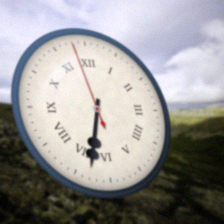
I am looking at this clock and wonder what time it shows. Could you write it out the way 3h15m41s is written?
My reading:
6h32m58s
